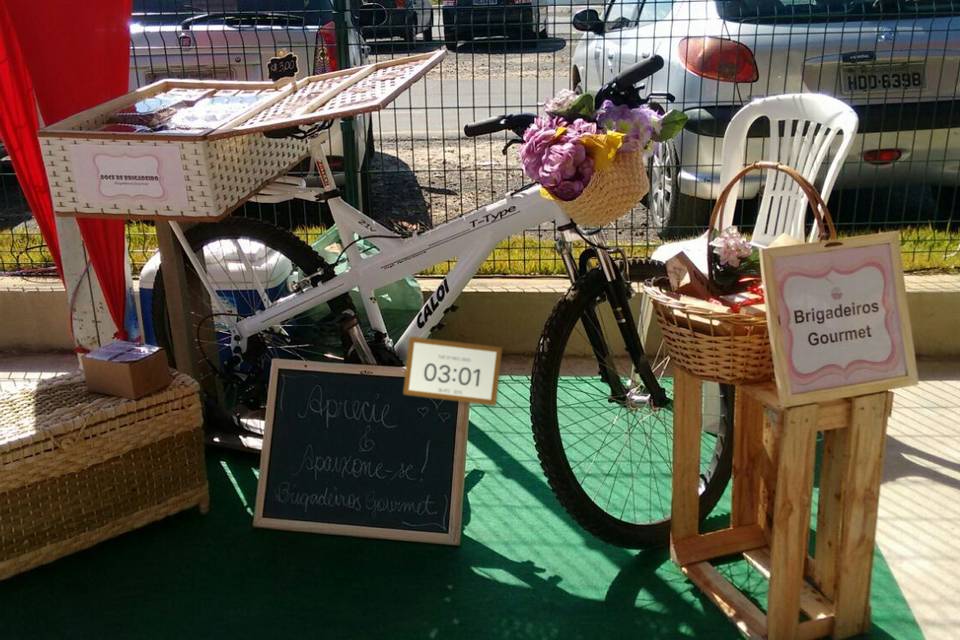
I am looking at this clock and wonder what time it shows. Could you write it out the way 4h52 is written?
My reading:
3h01
